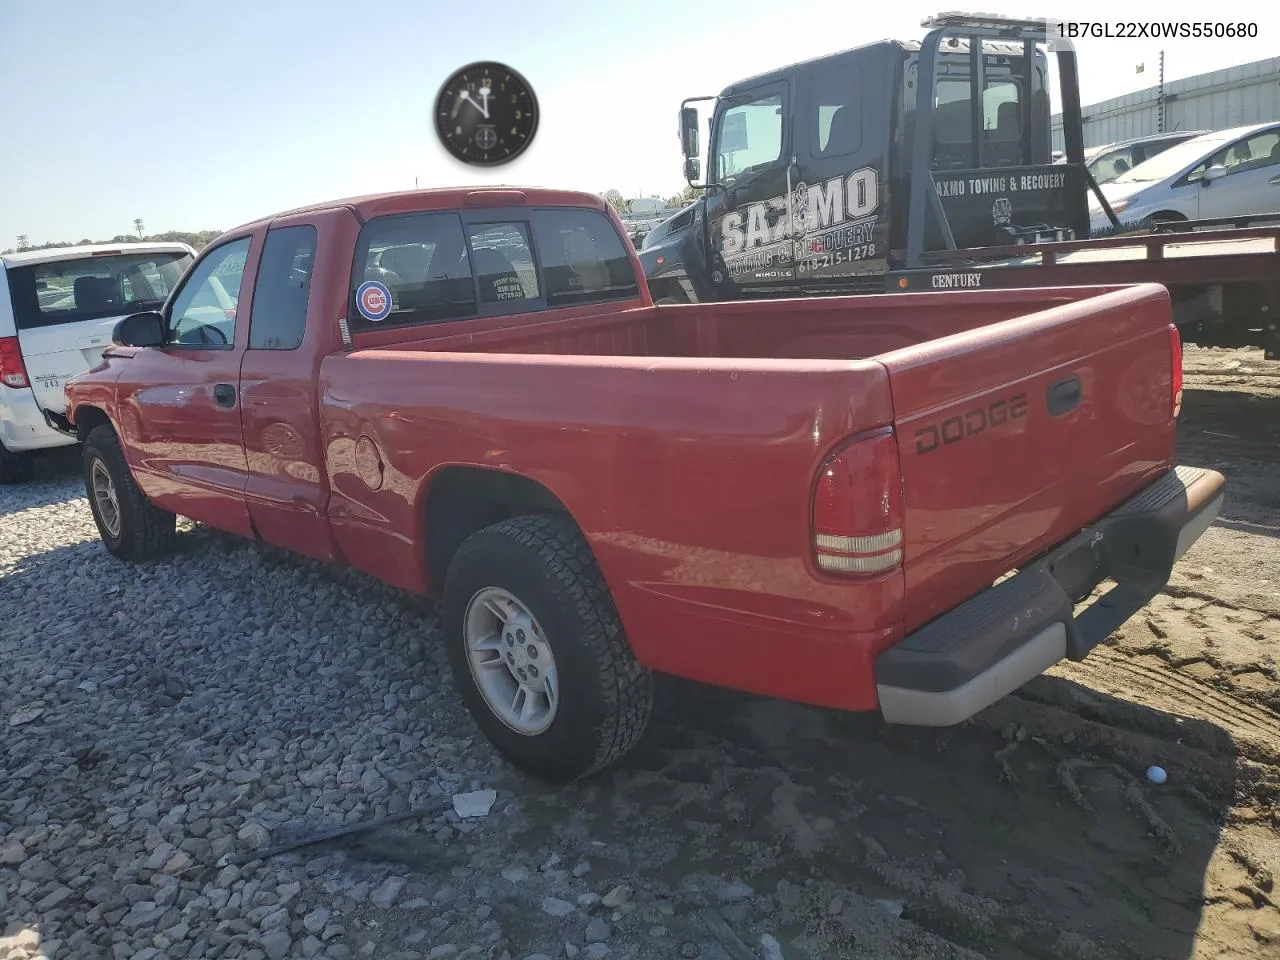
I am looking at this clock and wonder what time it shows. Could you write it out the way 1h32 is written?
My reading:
11h52
